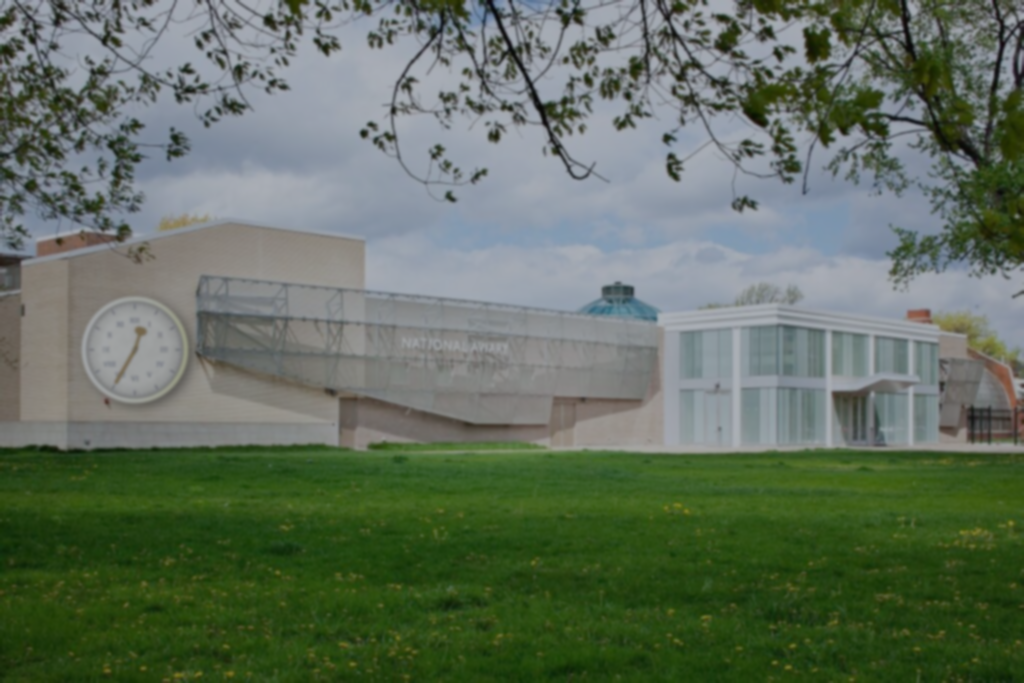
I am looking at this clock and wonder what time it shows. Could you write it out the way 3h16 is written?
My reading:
12h35
